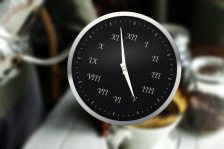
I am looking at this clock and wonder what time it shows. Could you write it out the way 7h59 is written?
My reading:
4h57
